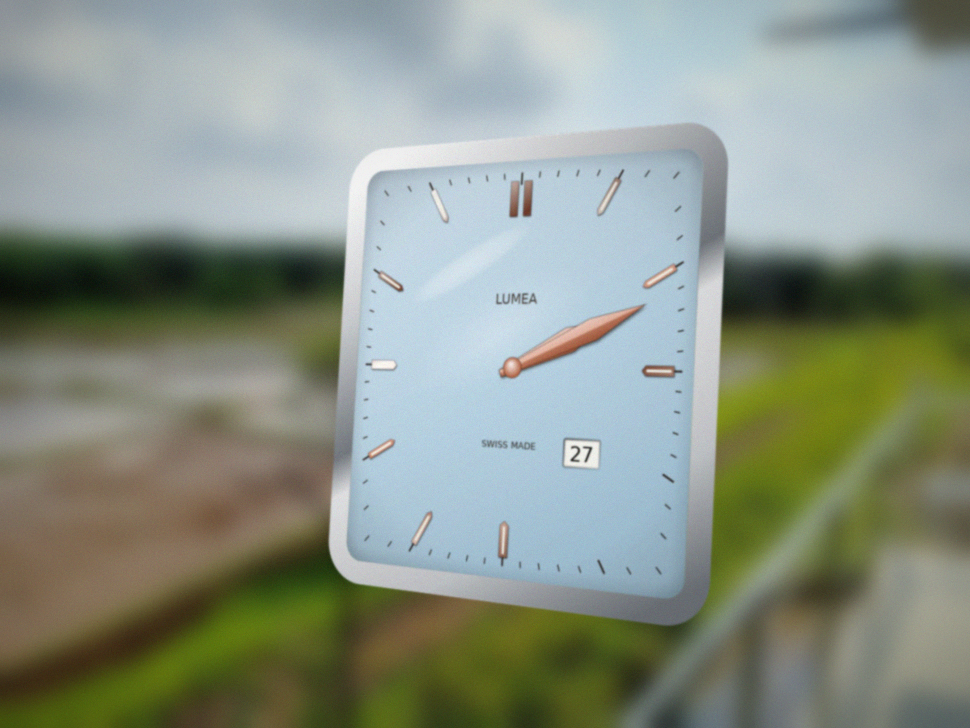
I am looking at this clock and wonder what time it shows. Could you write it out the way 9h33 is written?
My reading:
2h11
